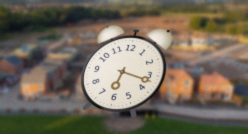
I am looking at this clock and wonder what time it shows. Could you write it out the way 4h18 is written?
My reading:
6h17
